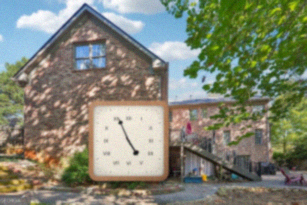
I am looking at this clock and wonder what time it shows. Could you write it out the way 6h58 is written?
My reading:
4h56
